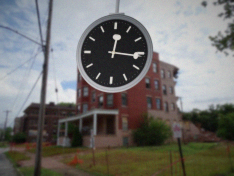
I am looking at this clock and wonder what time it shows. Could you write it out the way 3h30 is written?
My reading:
12h16
